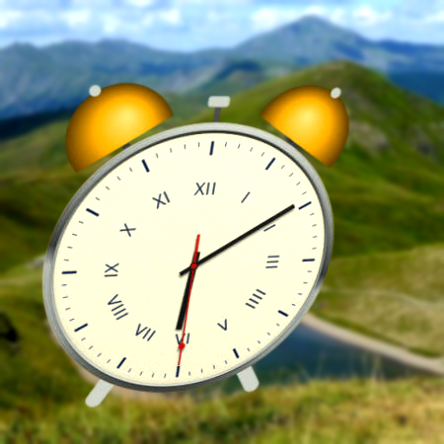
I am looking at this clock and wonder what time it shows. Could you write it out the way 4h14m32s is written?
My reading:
6h09m30s
